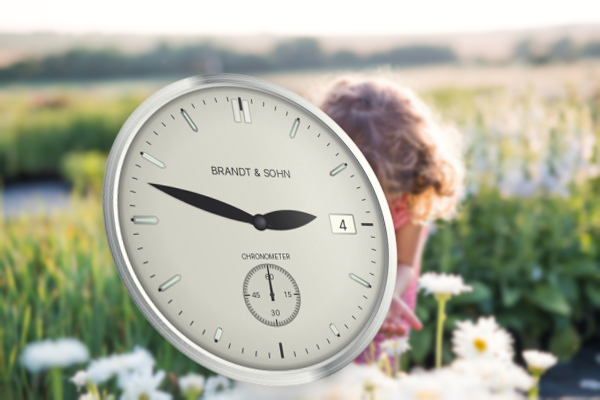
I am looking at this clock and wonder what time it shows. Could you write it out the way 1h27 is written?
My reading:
2h48
